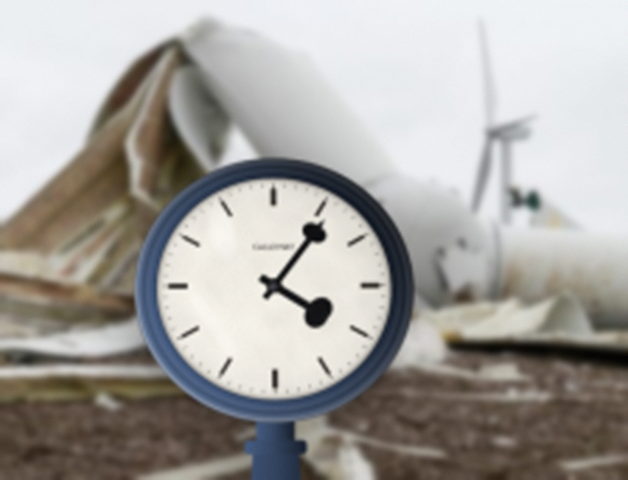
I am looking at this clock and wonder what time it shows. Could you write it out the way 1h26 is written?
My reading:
4h06
